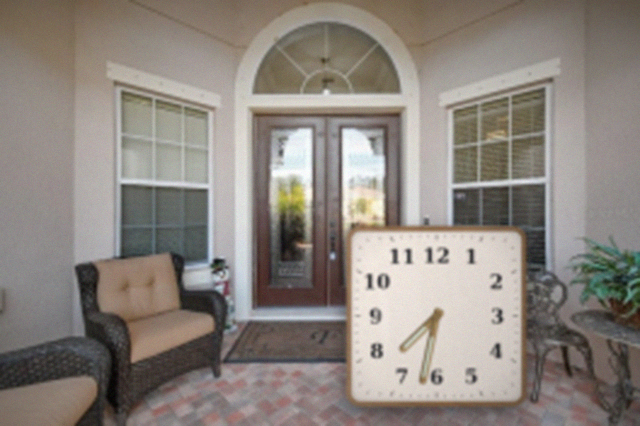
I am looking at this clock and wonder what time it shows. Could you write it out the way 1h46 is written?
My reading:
7h32
